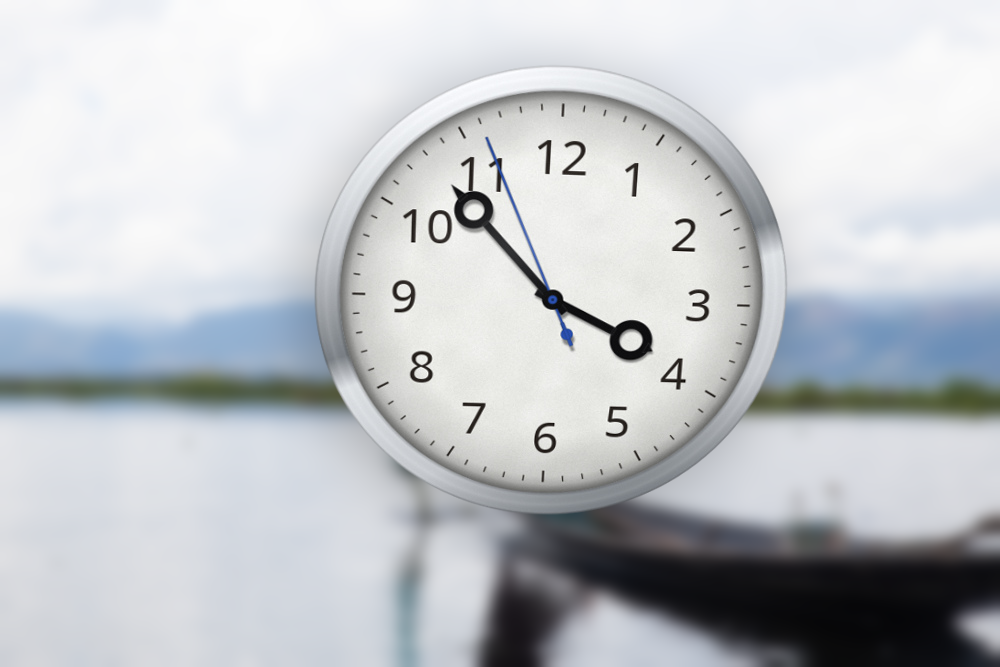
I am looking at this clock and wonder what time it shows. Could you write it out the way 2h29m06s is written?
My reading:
3h52m56s
